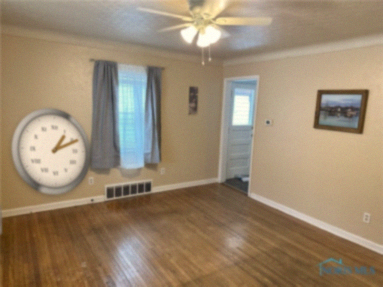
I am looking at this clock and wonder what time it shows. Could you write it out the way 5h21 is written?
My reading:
1h11
